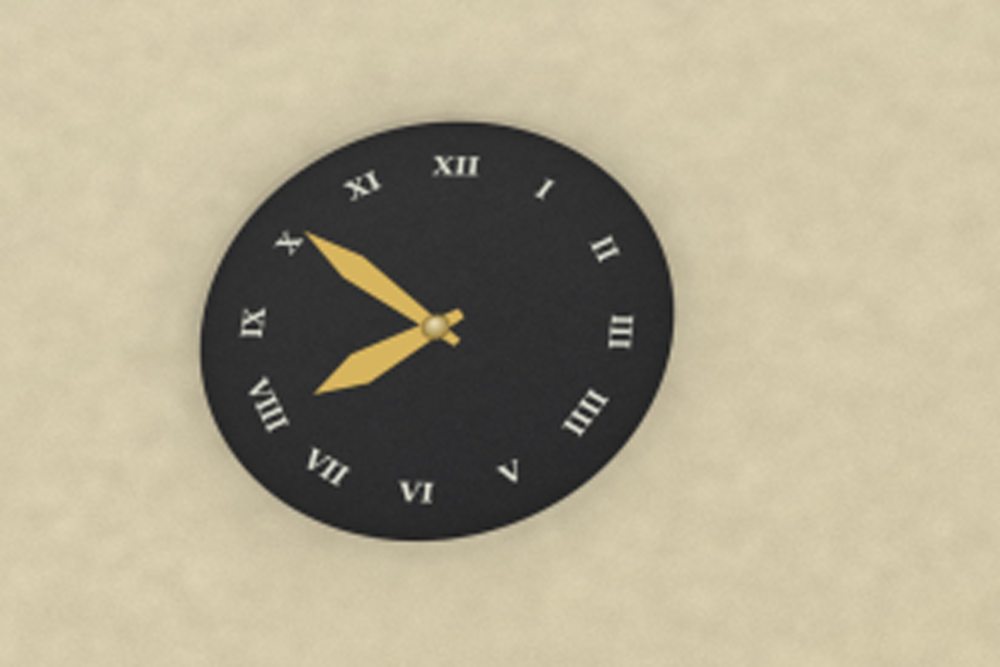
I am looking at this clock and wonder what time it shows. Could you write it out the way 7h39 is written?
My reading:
7h51
